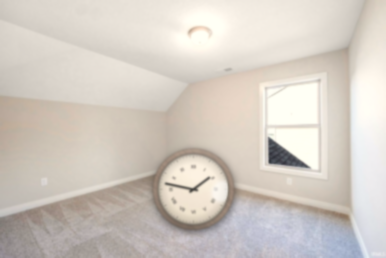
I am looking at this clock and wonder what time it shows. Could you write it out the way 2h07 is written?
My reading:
1h47
